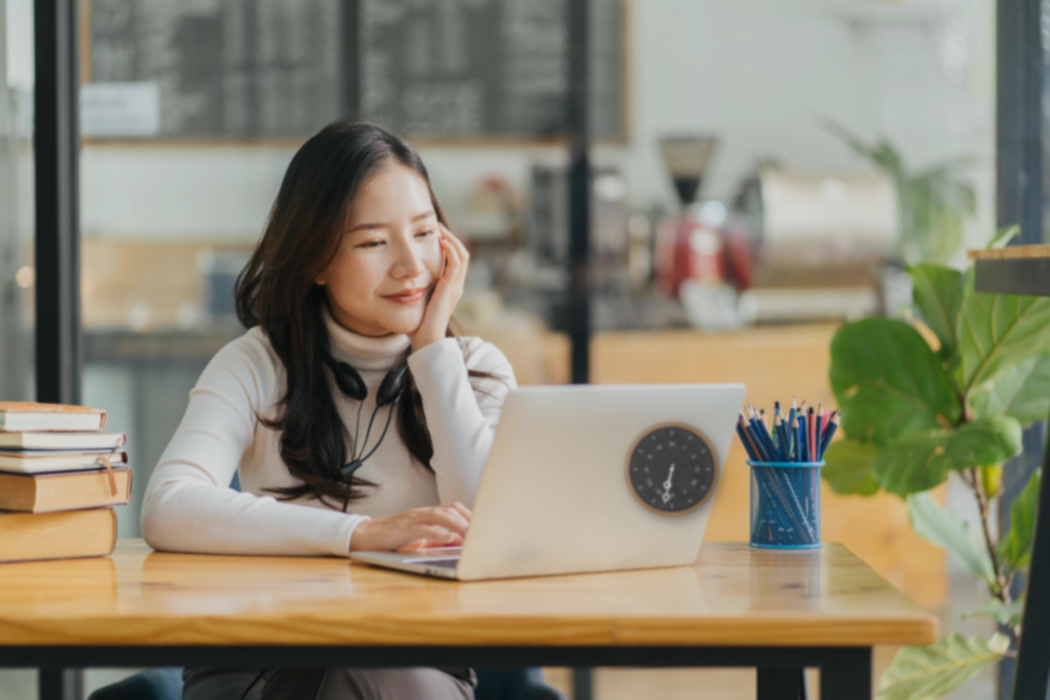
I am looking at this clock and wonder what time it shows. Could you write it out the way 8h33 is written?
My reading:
6h32
